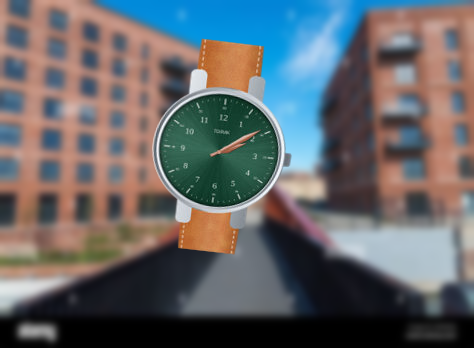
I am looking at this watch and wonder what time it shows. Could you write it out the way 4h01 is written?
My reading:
2h09
